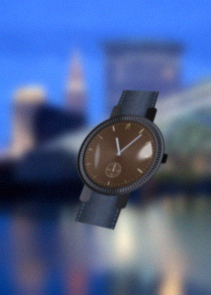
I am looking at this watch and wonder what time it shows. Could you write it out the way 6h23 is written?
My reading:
11h06
